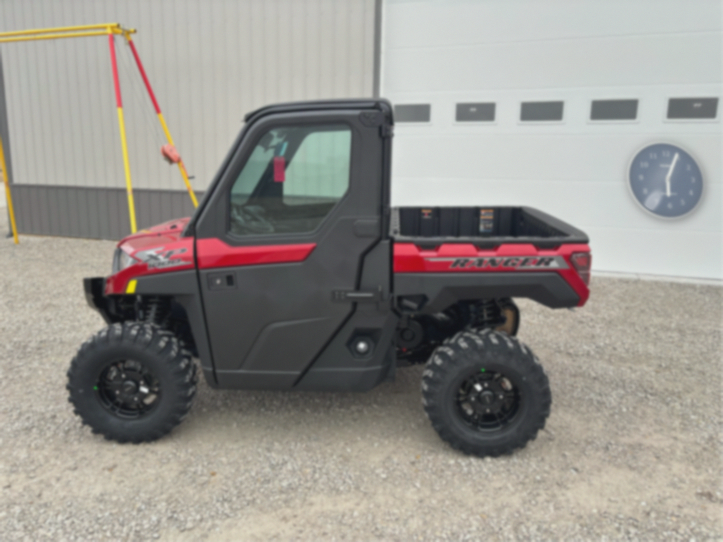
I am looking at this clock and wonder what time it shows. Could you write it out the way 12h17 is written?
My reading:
6h04
